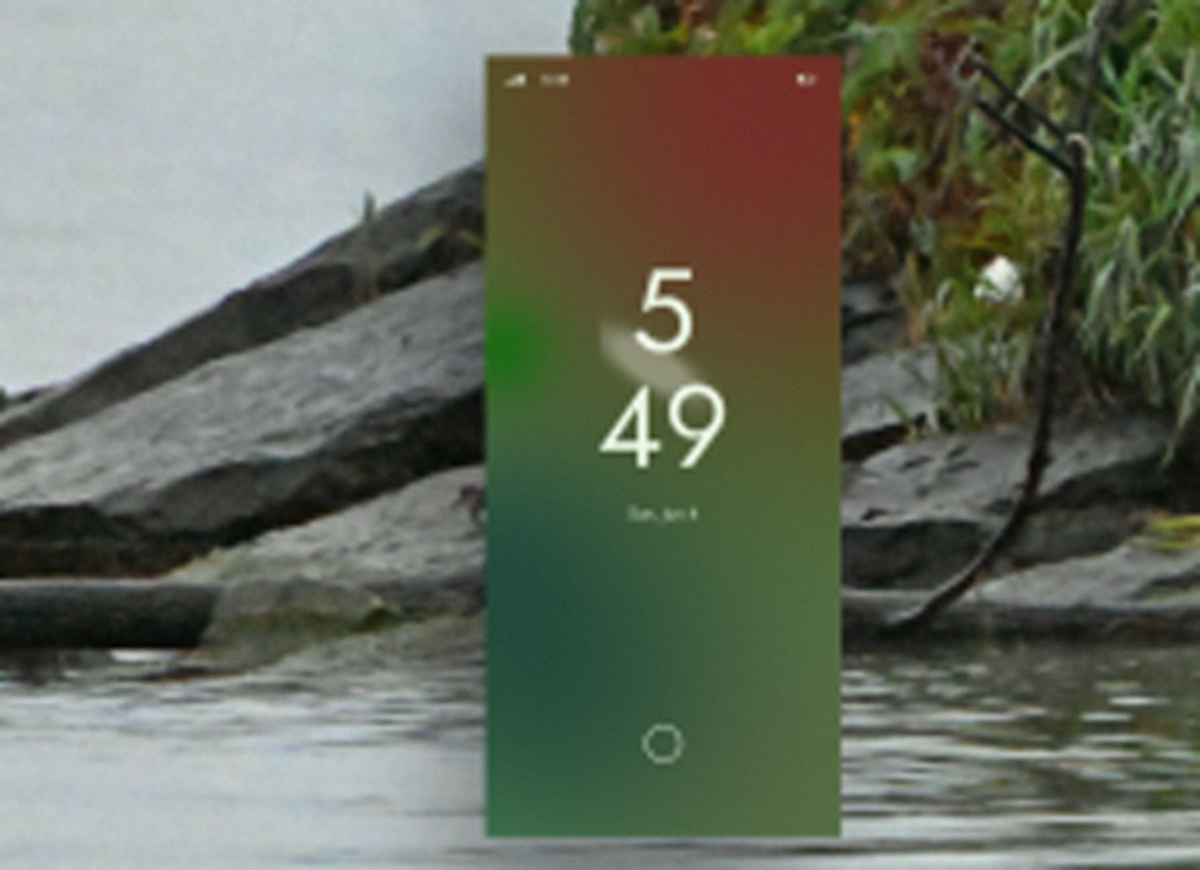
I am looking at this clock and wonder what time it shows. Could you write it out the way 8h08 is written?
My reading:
5h49
